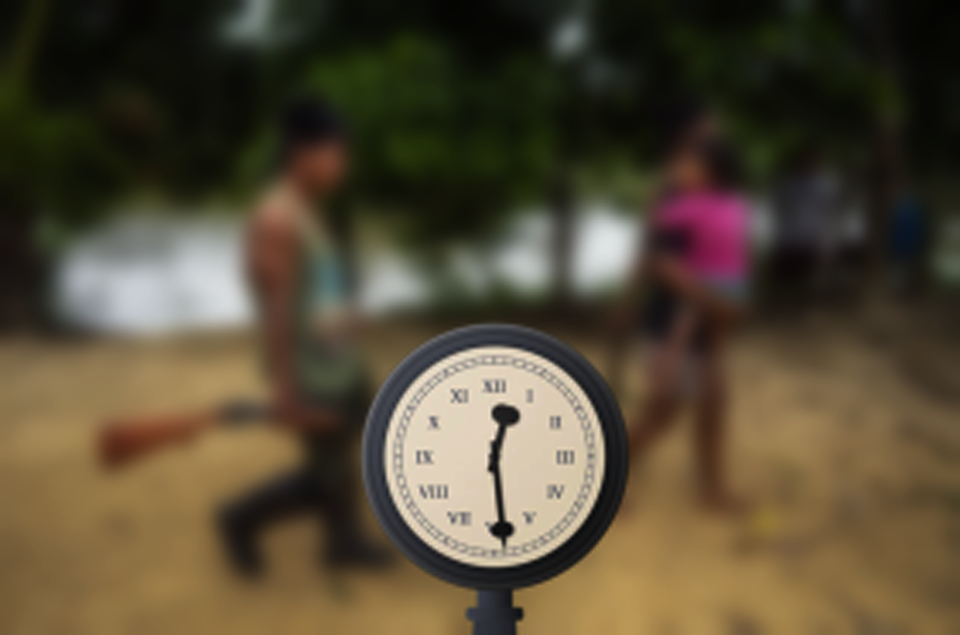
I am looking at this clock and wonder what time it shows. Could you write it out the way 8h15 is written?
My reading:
12h29
